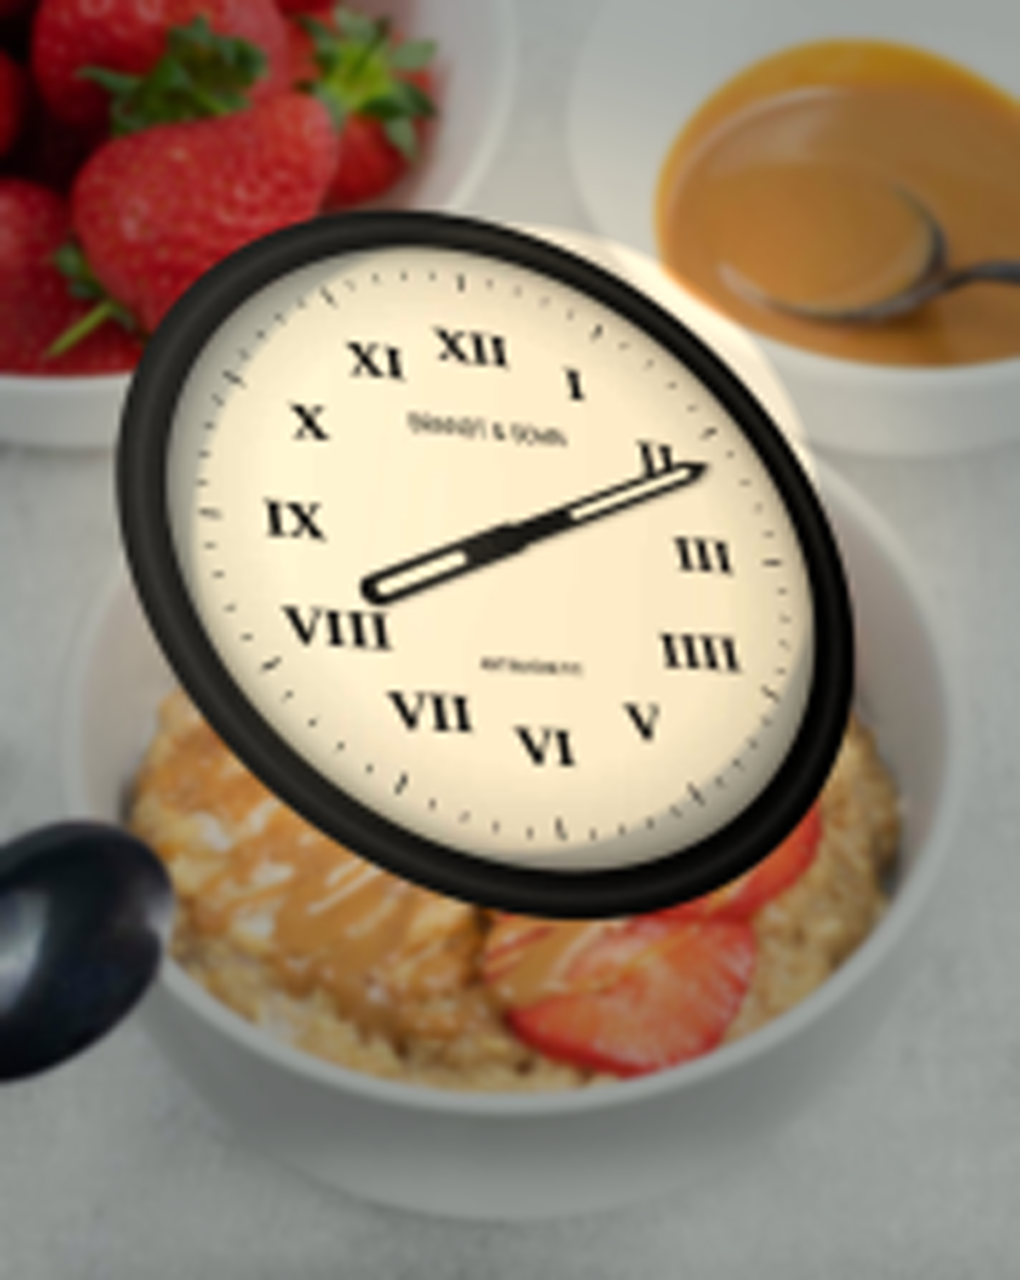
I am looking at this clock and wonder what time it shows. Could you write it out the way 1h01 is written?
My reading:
8h11
